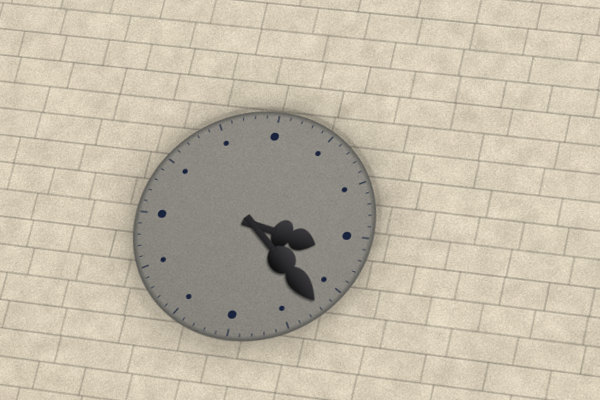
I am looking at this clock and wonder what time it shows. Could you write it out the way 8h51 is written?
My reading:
3h22
